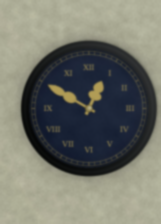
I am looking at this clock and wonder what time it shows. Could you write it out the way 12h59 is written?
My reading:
12h50
